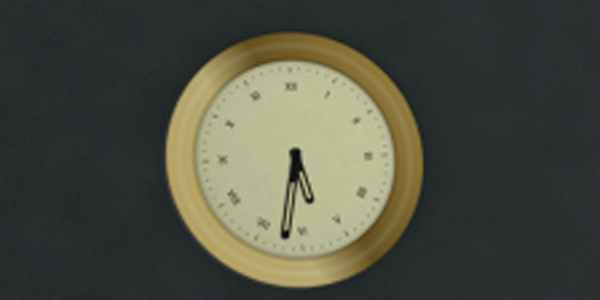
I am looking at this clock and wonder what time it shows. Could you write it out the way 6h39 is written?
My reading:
5h32
